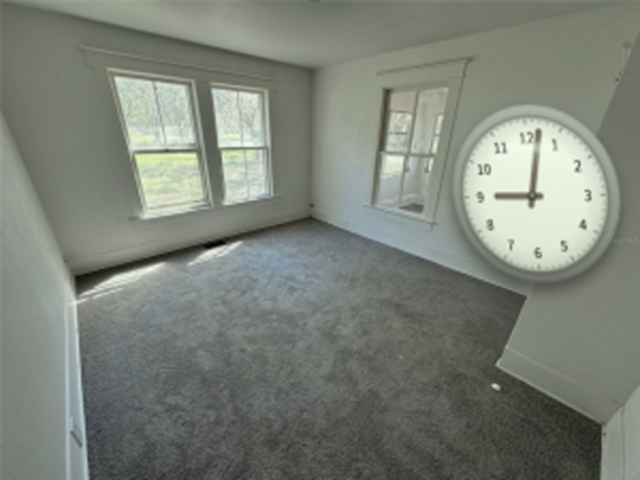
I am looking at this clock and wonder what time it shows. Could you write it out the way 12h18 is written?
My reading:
9h02
